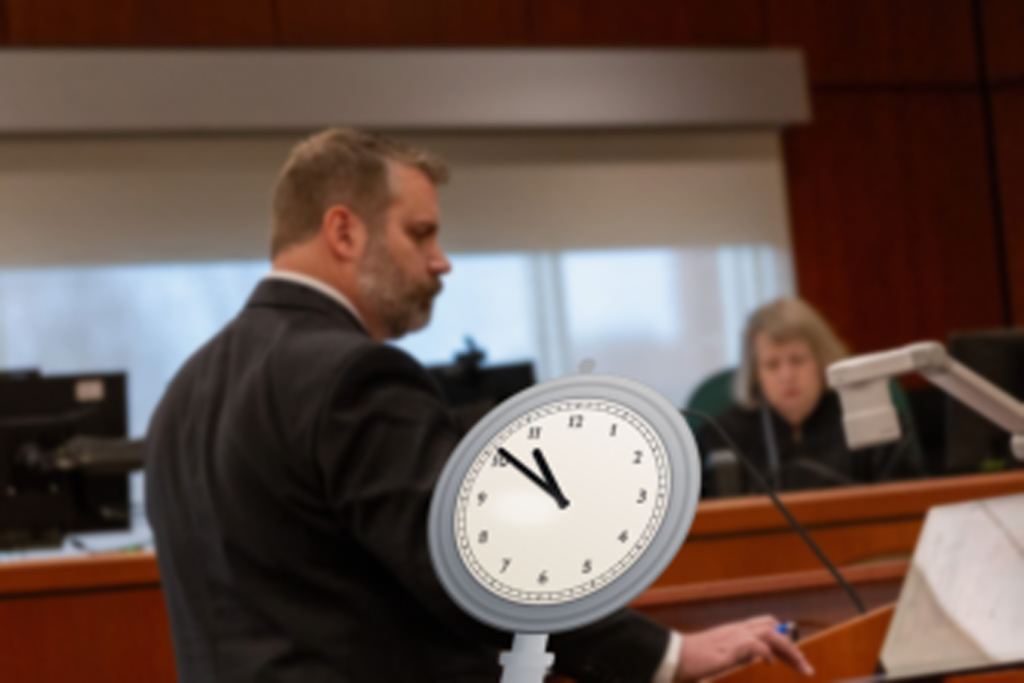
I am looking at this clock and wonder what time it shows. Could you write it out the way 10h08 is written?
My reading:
10h51
